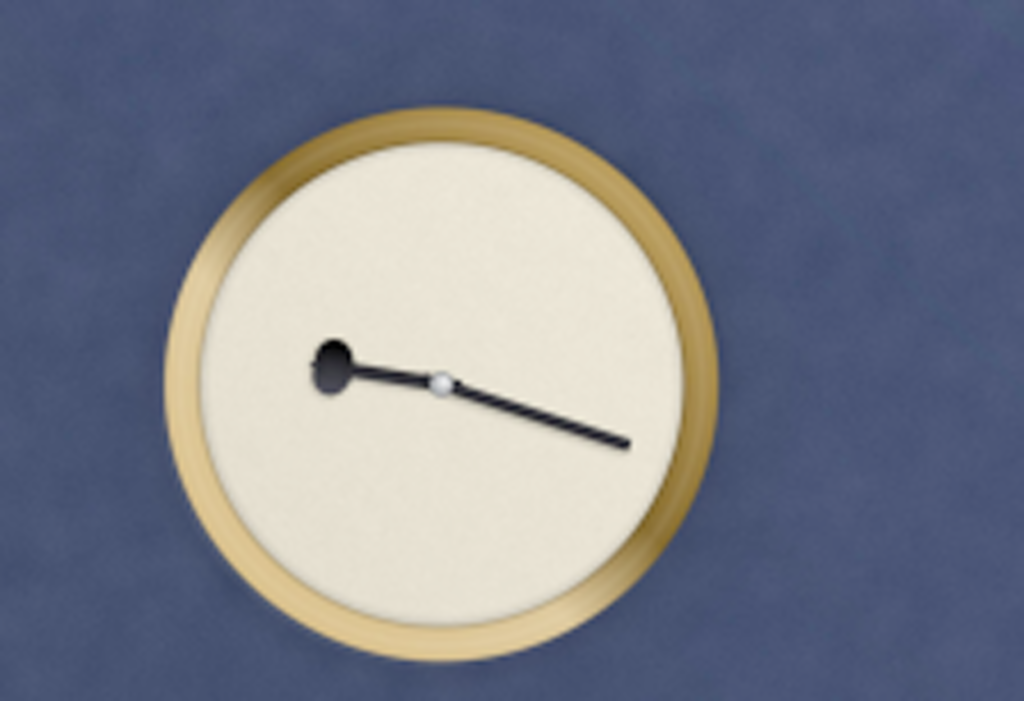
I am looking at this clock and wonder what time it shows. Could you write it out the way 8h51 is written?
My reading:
9h18
